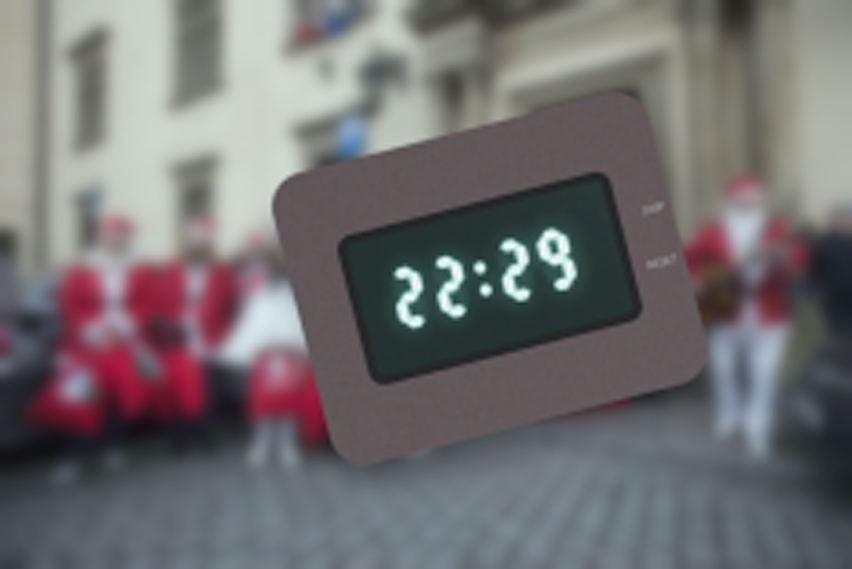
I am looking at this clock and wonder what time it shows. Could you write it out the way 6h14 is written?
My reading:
22h29
